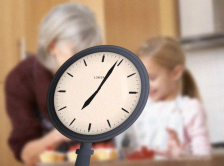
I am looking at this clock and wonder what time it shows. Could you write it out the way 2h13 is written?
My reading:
7h04
